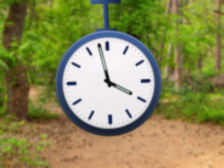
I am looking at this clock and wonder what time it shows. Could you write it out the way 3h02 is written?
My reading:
3h58
